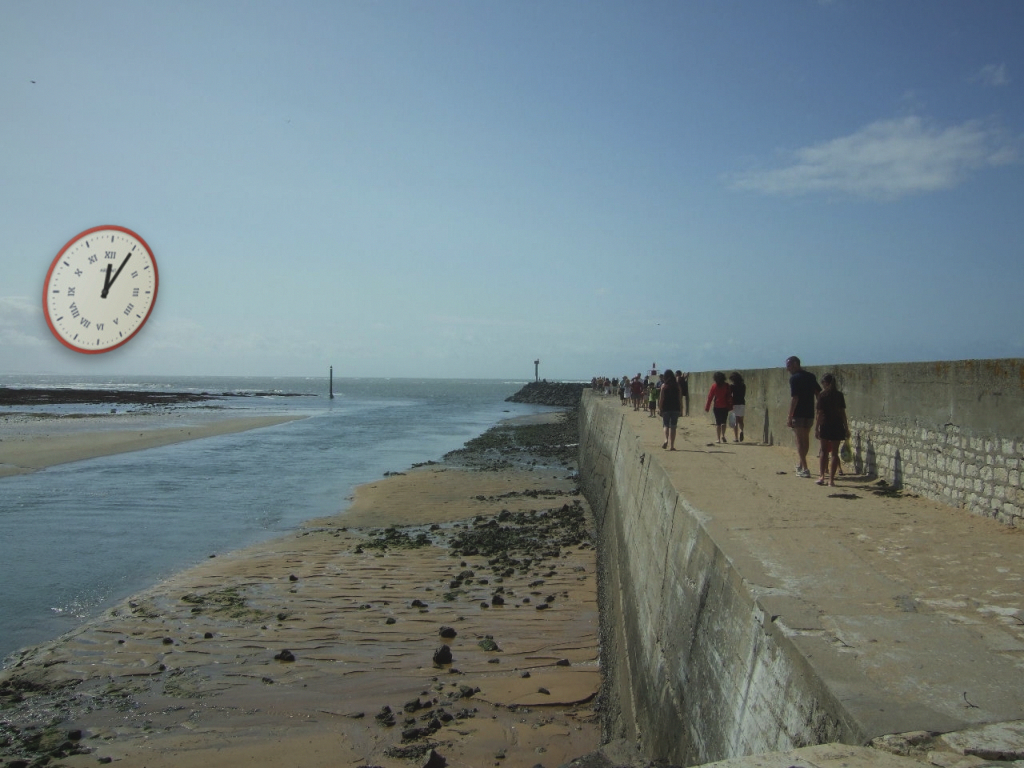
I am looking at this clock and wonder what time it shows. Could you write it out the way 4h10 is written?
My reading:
12h05
